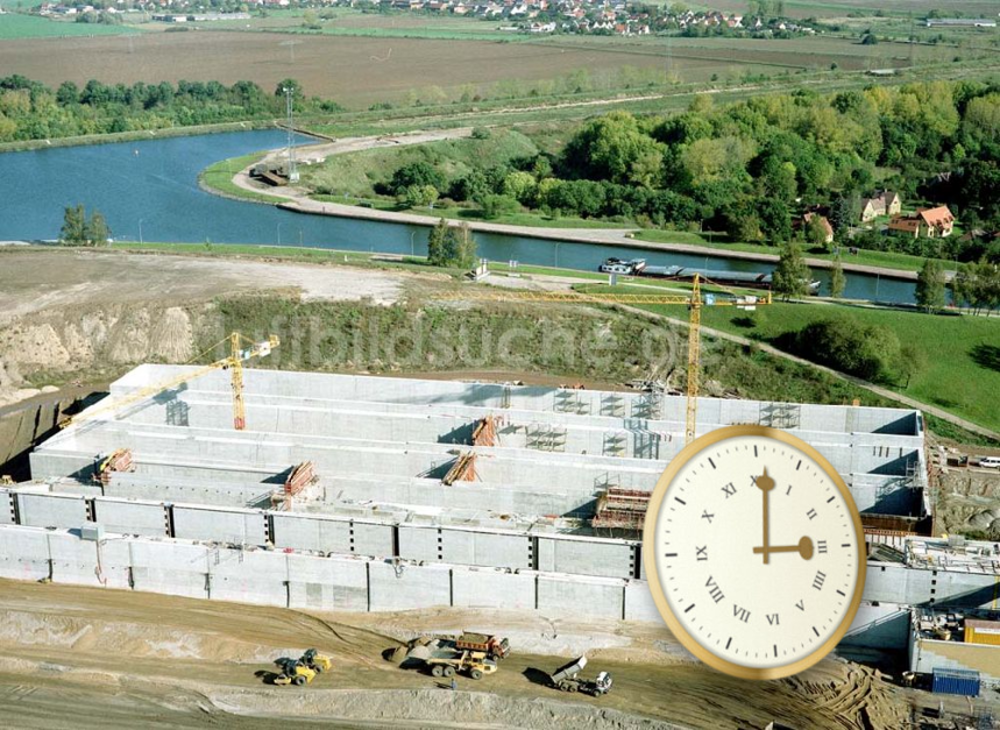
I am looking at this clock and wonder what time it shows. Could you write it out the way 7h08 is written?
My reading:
3h01
